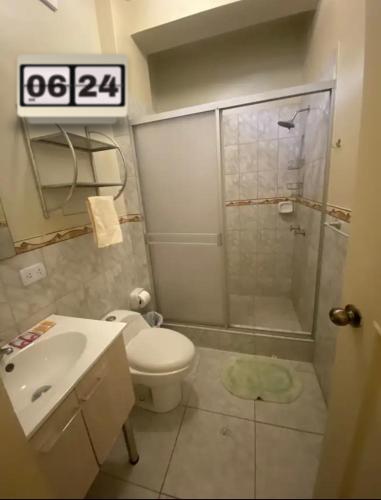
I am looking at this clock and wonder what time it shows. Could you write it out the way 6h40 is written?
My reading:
6h24
